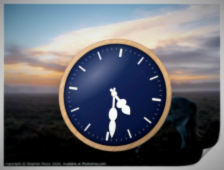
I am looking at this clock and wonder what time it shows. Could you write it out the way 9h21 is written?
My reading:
4h29
